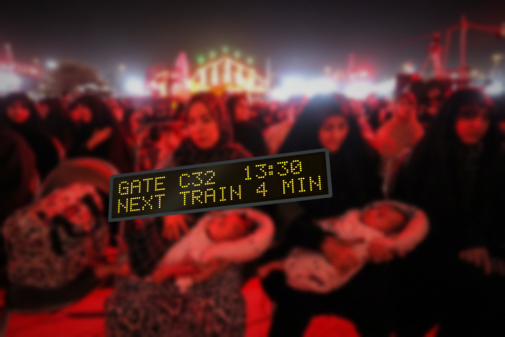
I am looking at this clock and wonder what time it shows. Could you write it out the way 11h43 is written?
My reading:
13h30
